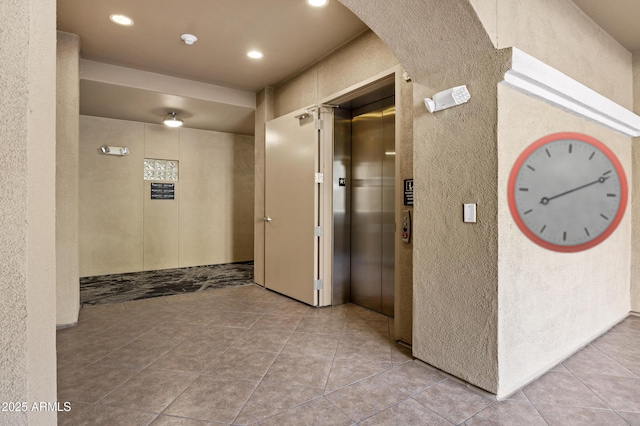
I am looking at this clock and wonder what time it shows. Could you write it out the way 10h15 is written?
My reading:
8h11
